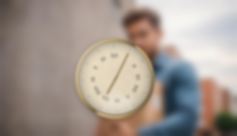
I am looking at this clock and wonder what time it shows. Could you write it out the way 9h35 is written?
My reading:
7h05
